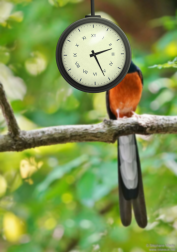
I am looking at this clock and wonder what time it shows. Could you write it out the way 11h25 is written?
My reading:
2h26
